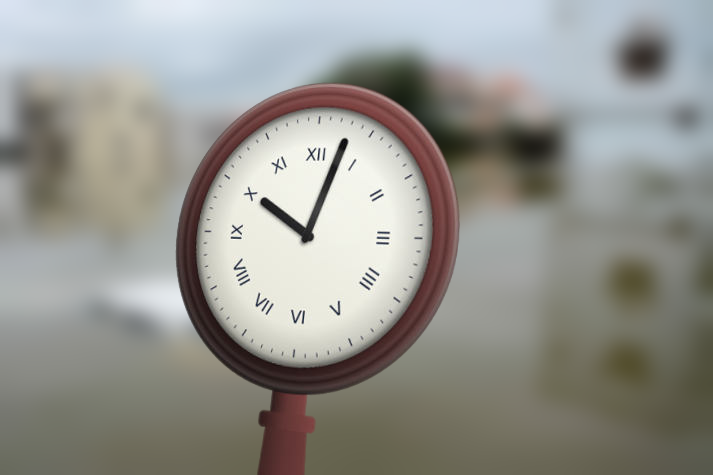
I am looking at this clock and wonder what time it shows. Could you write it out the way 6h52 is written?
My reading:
10h03
